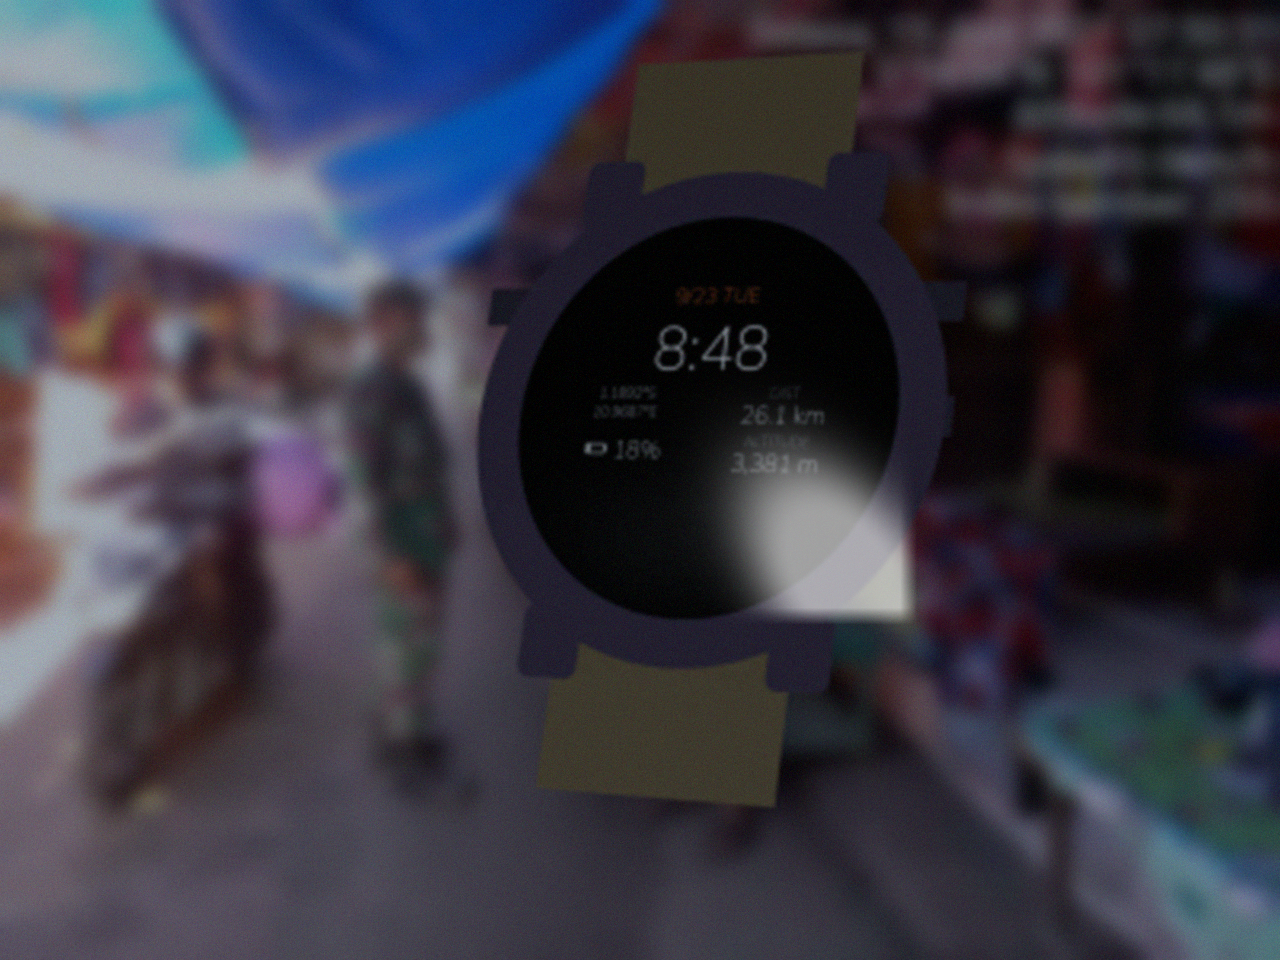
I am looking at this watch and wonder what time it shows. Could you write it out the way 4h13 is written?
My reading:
8h48
